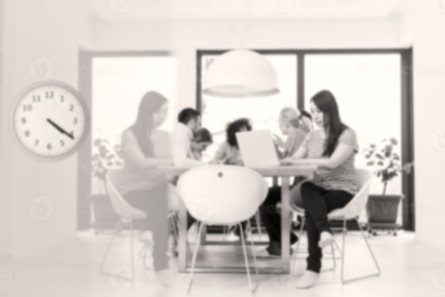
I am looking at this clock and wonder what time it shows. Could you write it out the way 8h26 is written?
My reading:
4h21
